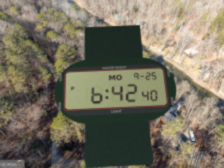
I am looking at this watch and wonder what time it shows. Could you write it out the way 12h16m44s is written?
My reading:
6h42m40s
